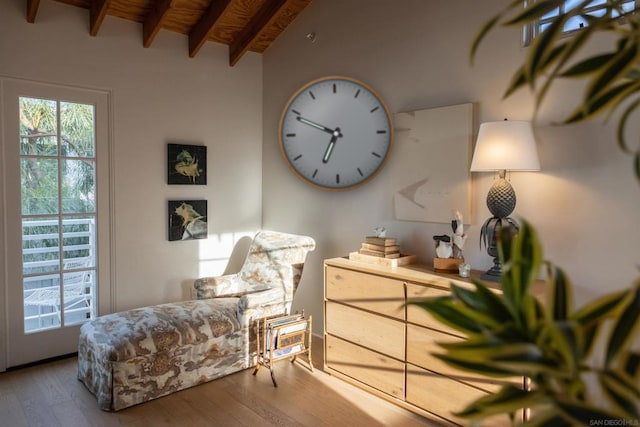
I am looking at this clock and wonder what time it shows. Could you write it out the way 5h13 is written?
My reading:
6h49
